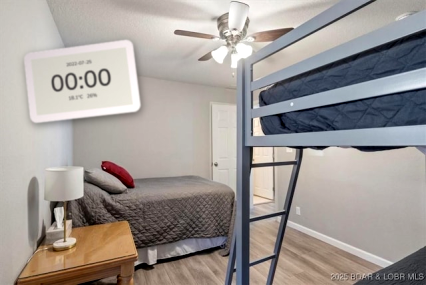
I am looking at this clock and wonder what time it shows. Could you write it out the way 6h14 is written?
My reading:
0h00
